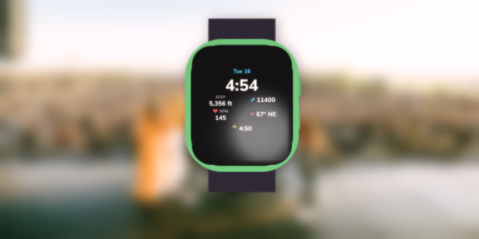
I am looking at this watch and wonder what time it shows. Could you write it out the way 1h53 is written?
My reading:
4h54
